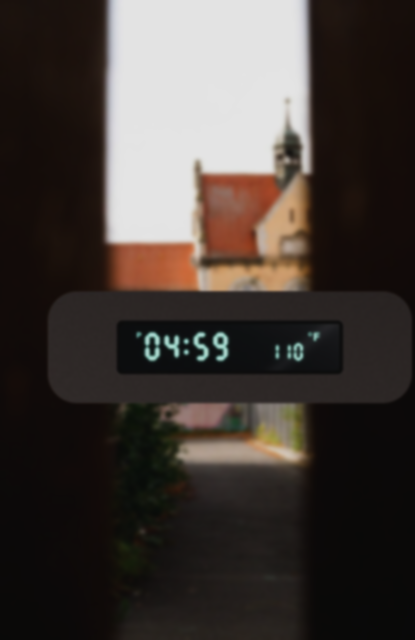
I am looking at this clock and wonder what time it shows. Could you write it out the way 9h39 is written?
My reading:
4h59
